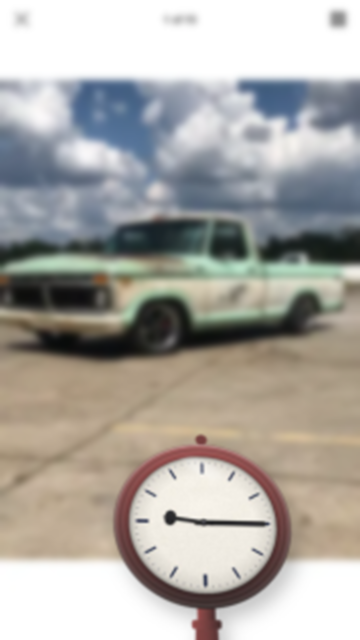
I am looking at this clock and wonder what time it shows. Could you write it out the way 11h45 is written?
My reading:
9h15
